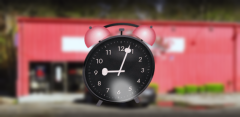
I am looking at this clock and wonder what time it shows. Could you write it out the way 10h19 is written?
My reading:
9h03
